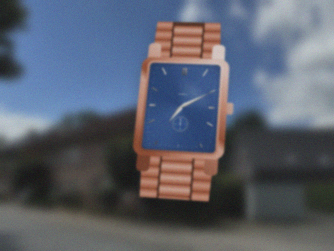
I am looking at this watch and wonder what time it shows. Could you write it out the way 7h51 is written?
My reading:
7h10
